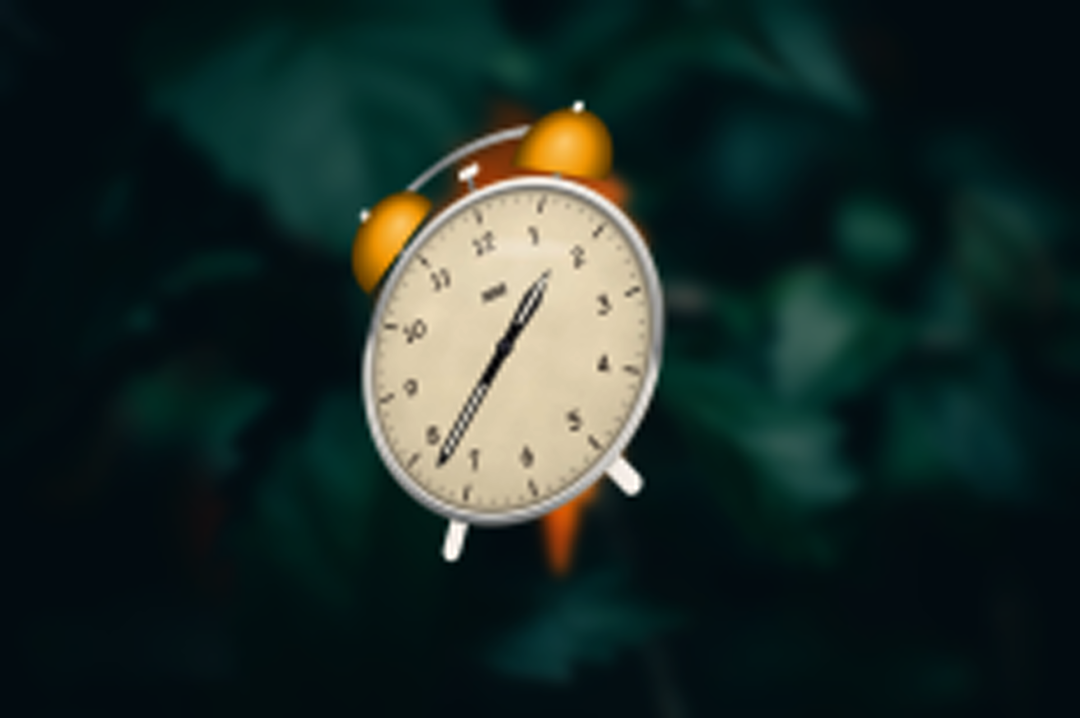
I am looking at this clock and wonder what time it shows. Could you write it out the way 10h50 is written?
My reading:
1h38
